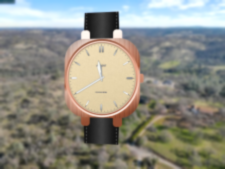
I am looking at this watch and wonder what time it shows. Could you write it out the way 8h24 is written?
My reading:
11h40
